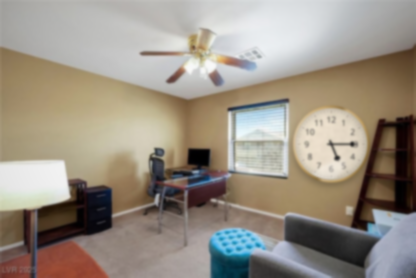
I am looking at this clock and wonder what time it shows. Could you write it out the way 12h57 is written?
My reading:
5h15
